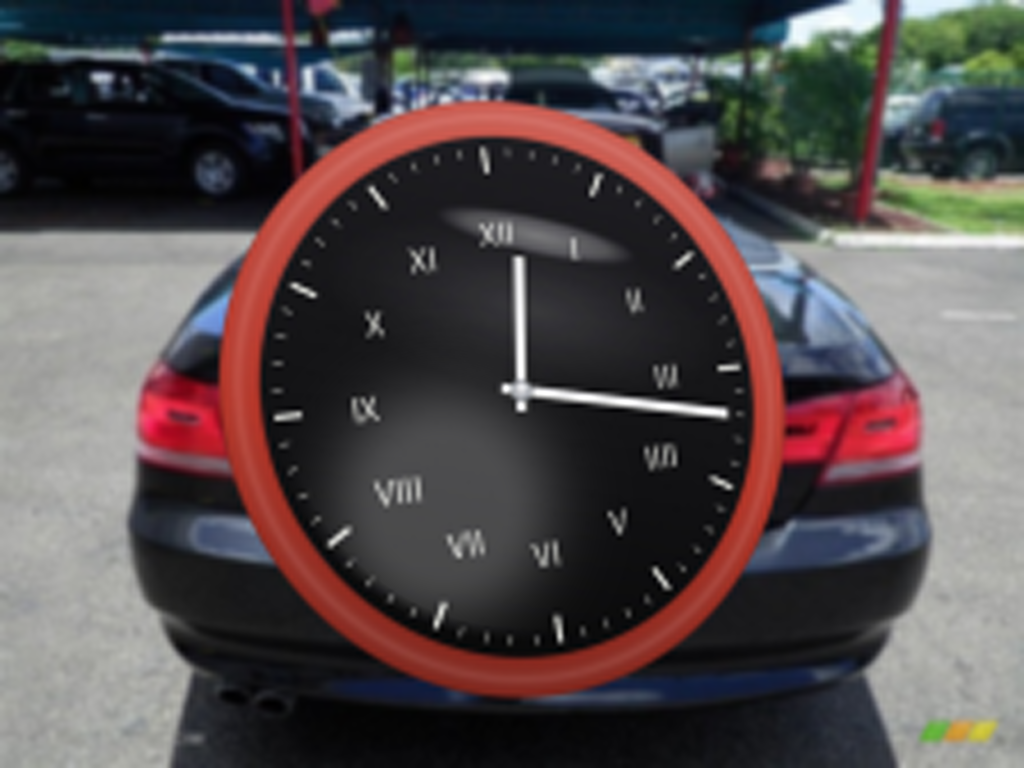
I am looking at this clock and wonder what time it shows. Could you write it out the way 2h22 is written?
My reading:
12h17
